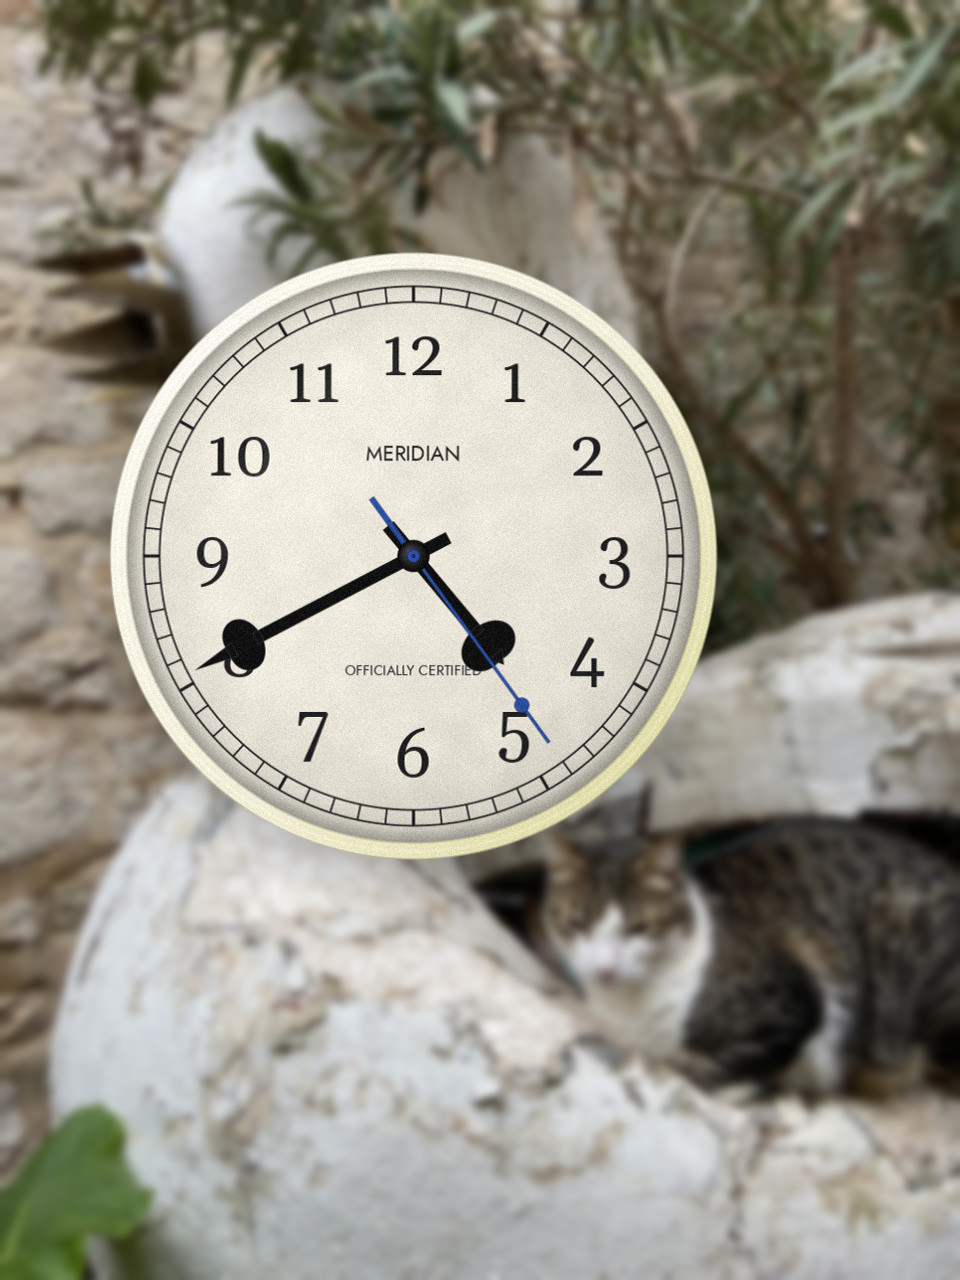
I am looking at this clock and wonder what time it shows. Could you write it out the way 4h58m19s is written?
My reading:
4h40m24s
